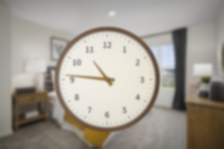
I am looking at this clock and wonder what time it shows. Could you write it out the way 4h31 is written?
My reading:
10h46
